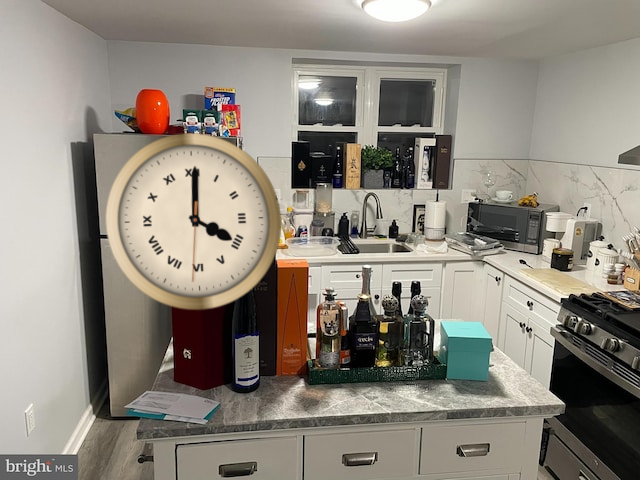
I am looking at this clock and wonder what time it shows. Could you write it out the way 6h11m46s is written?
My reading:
4h00m31s
